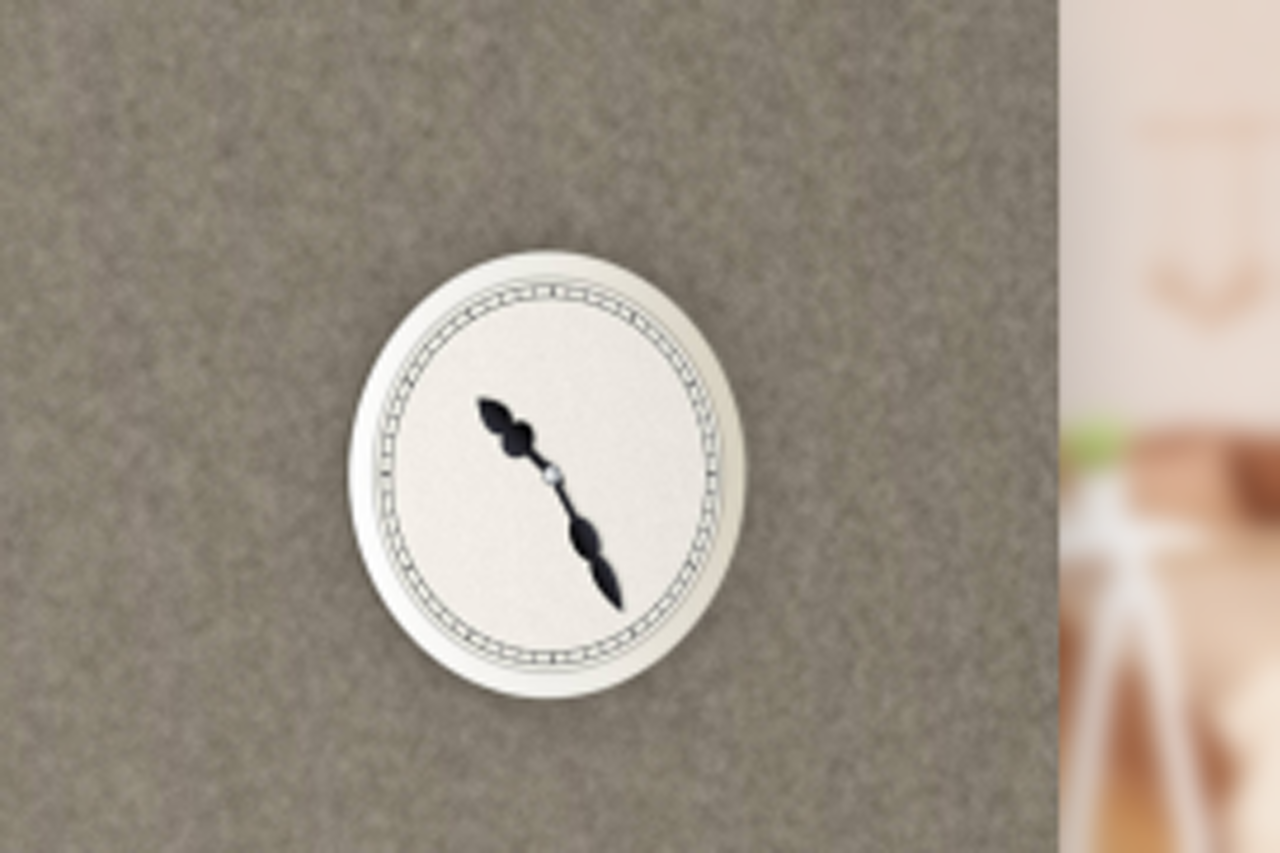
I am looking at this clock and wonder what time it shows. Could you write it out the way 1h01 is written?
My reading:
10h25
